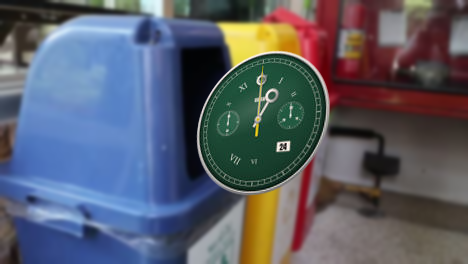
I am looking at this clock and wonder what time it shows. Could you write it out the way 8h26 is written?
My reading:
1h00
